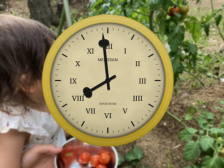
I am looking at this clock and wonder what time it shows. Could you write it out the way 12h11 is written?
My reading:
7h59
